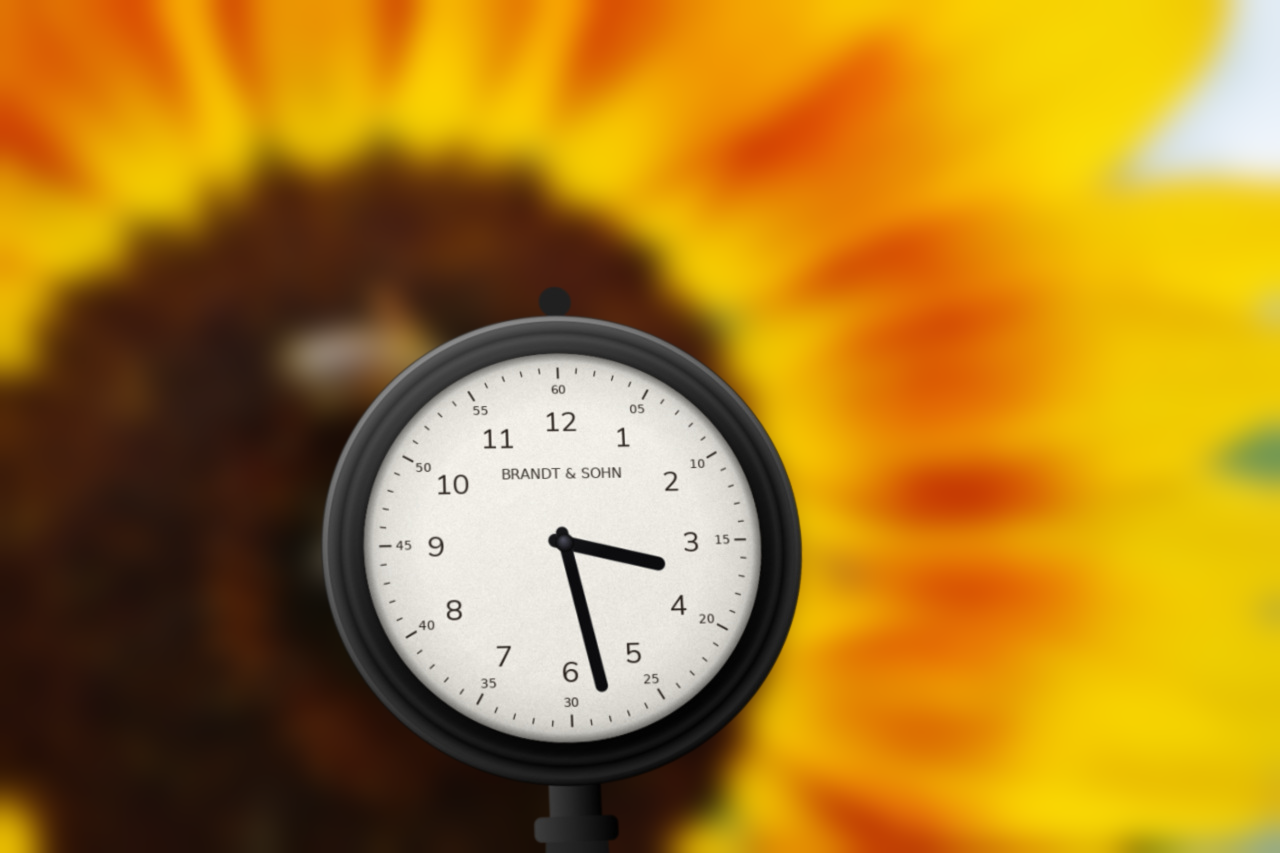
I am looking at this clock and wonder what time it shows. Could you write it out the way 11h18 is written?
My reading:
3h28
